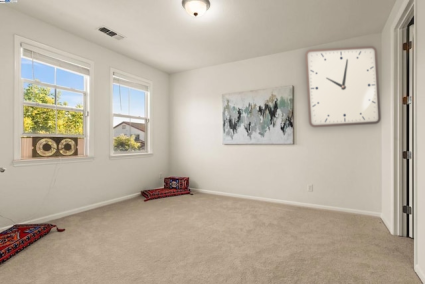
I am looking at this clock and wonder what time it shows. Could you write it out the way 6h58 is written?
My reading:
10h02
